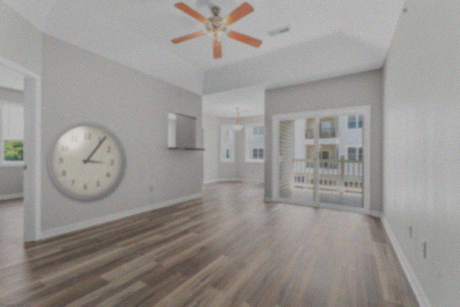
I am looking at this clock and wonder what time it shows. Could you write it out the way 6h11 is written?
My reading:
3h06
